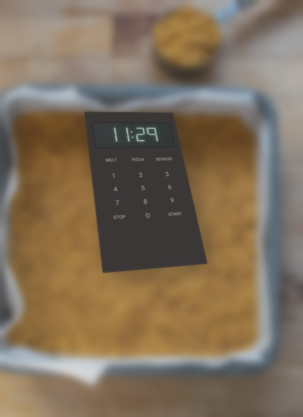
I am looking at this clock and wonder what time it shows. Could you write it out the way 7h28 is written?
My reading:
11h29
